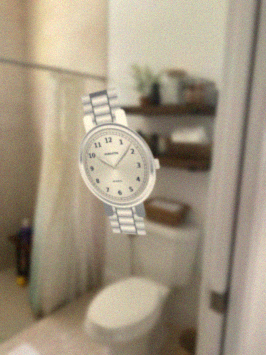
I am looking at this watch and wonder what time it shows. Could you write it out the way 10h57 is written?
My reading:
10h08
